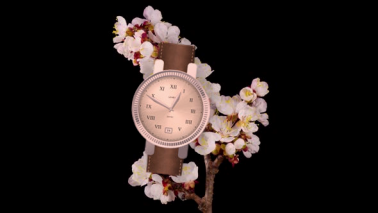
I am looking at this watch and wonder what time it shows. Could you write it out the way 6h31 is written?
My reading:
12h49
